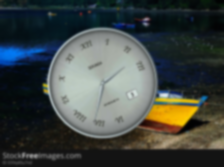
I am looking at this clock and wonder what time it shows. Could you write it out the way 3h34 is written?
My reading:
2h36
